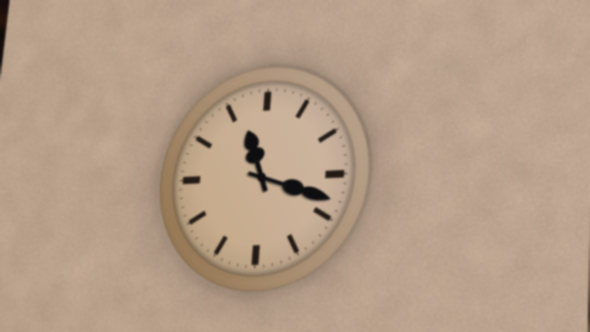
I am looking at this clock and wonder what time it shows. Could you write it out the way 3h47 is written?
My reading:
11h18
